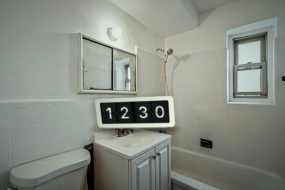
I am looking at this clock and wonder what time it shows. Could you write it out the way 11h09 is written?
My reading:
12h30
